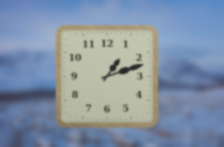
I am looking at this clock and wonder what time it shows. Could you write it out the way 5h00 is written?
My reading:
1h12
